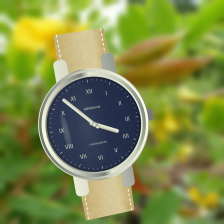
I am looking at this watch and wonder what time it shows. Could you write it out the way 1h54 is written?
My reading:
3h53
